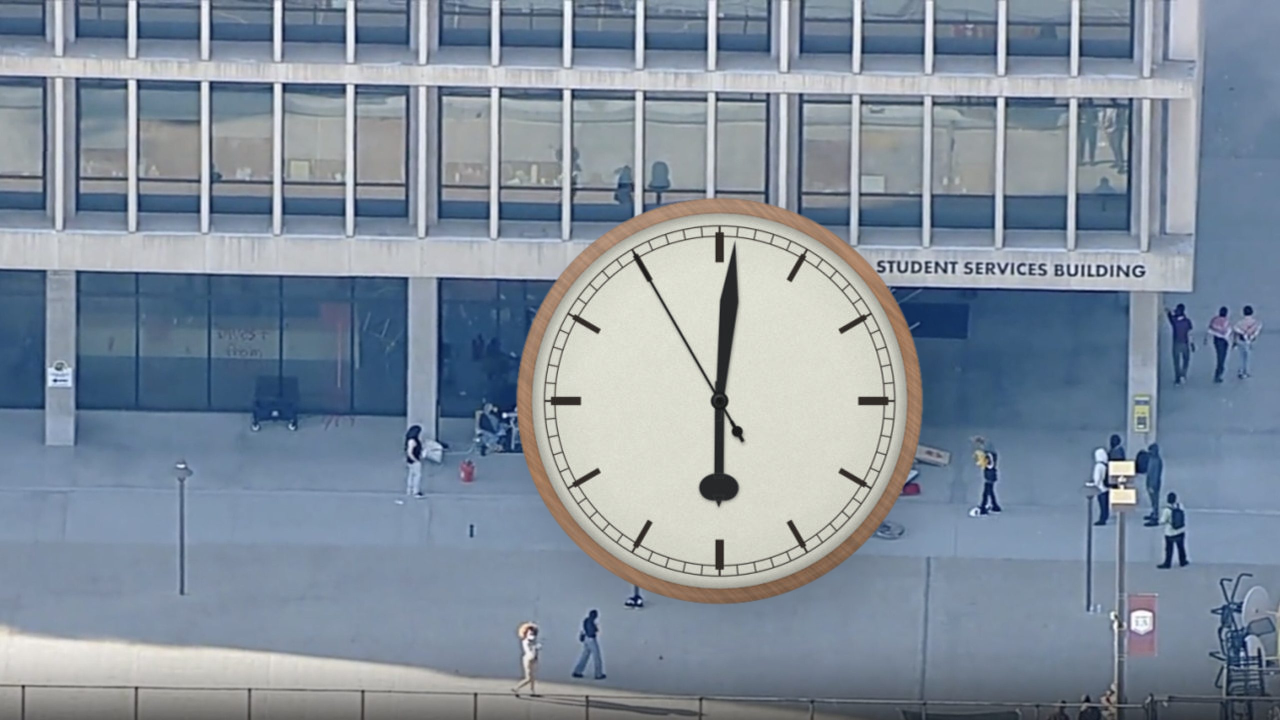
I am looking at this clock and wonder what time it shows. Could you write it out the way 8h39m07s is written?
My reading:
6h00m55s
